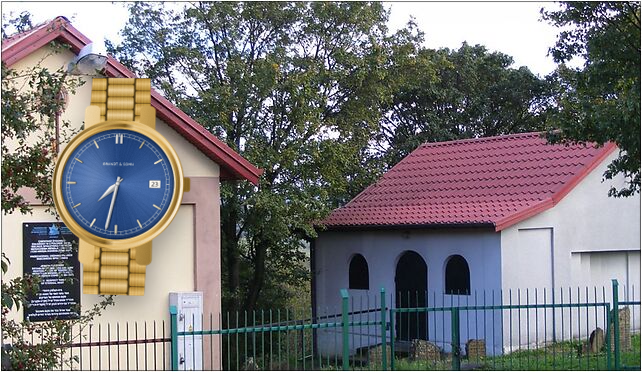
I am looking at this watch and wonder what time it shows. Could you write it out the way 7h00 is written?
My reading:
7h32
